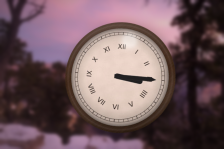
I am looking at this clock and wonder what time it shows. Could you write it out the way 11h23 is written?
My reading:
3h15
